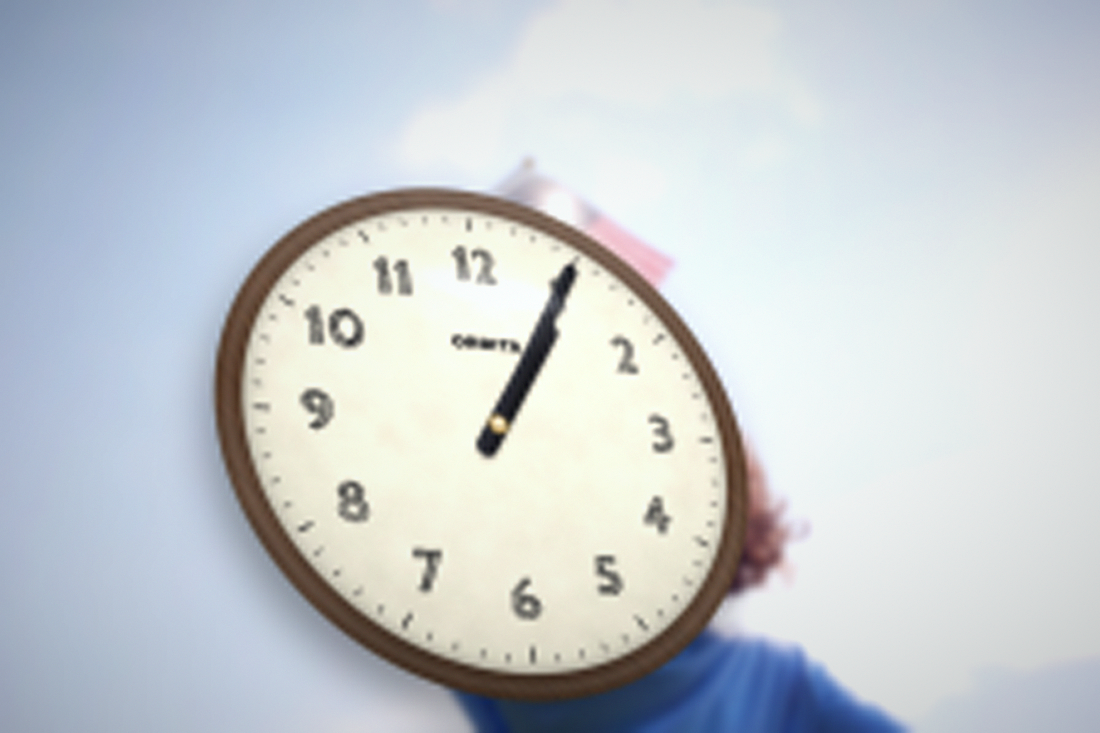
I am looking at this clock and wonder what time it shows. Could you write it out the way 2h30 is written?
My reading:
1h05
